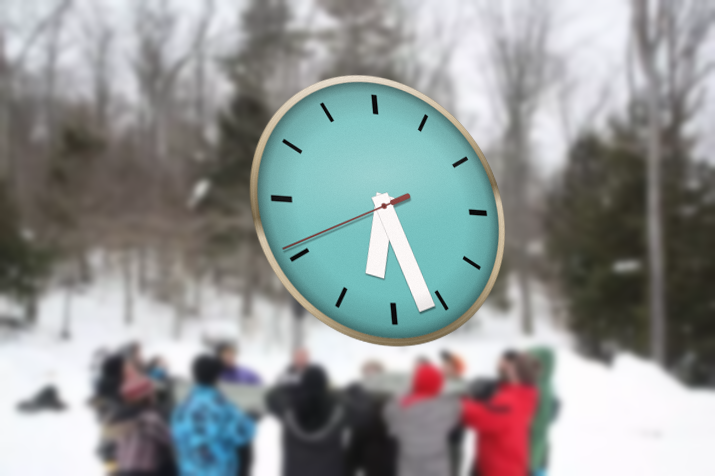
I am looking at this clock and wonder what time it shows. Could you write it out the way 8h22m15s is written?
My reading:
6h26m41s
